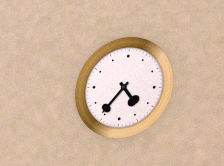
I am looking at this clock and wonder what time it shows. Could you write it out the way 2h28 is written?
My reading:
4h36
